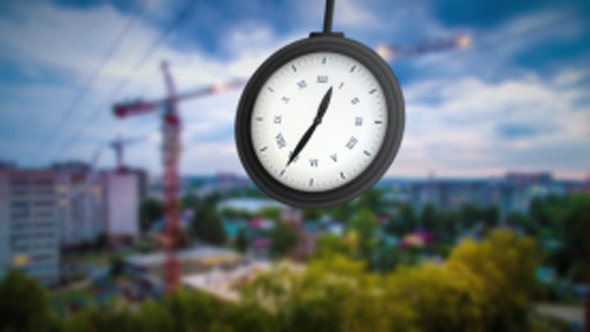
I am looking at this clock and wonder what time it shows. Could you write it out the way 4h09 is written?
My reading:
12h35
